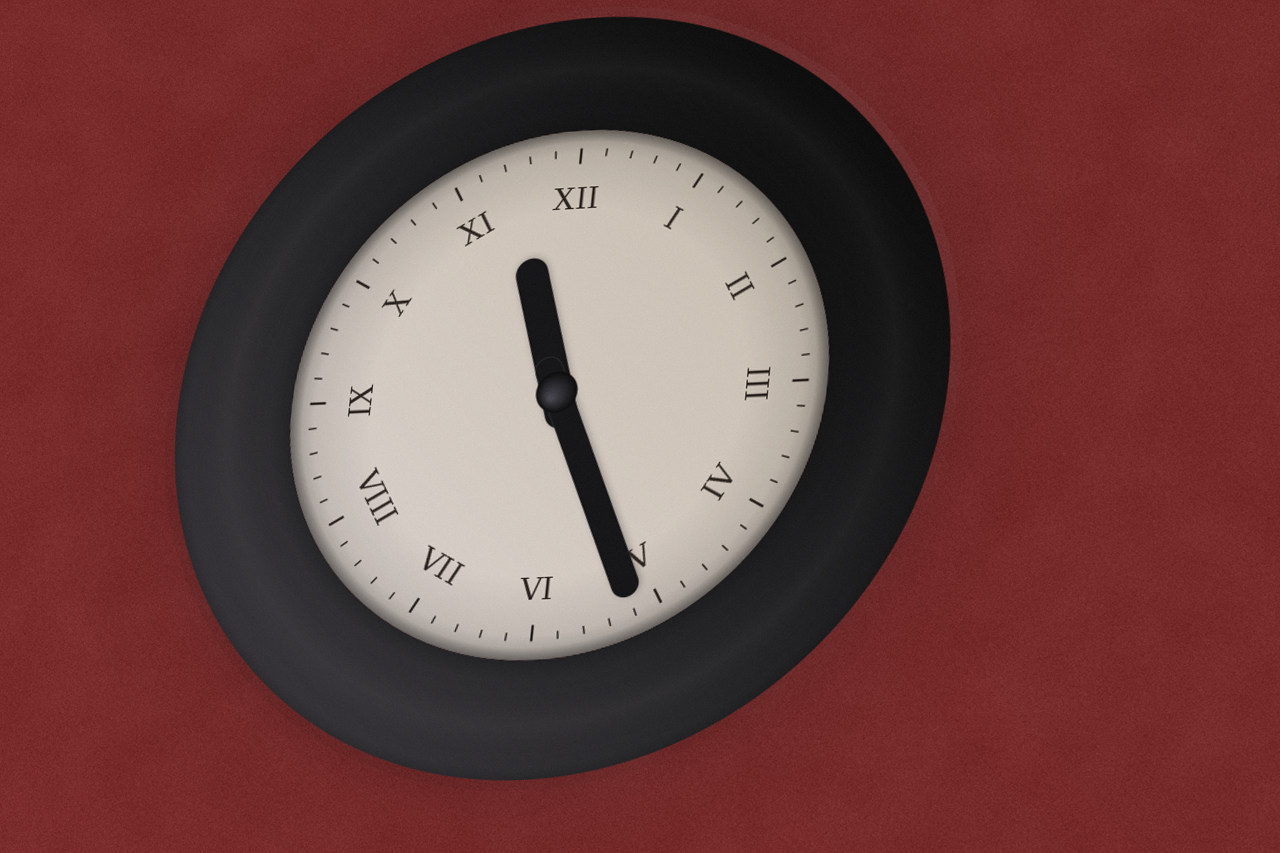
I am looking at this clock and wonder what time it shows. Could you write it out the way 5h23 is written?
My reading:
11h26
